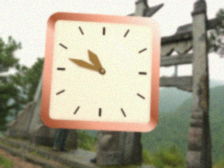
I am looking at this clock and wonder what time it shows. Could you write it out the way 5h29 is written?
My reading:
10h48
